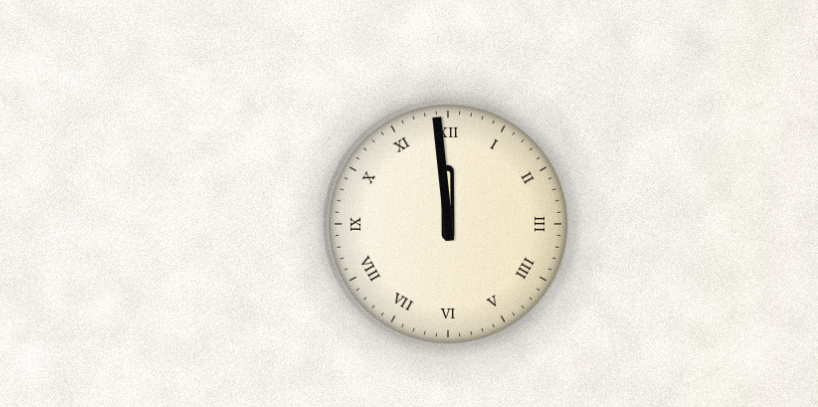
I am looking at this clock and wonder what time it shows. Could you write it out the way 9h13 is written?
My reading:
11h59
